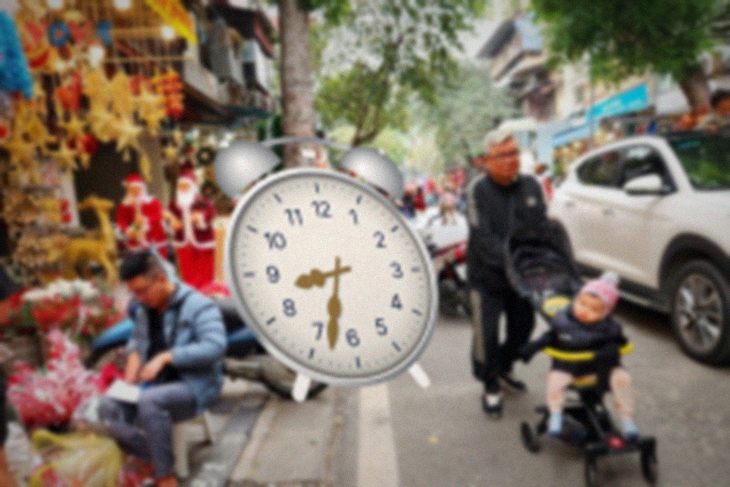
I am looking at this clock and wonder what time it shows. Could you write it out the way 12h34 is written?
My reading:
8h33
